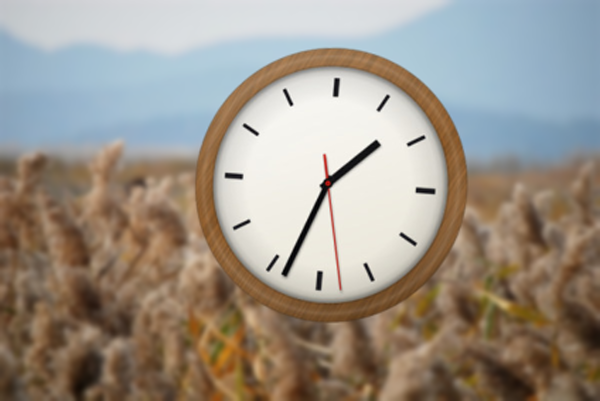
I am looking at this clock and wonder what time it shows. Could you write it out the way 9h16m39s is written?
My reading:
1h33m28s
